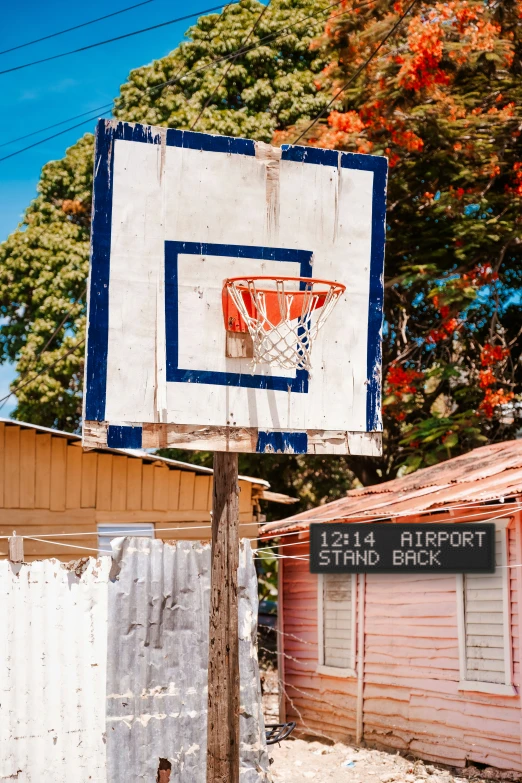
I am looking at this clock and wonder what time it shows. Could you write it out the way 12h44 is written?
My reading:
12h14
